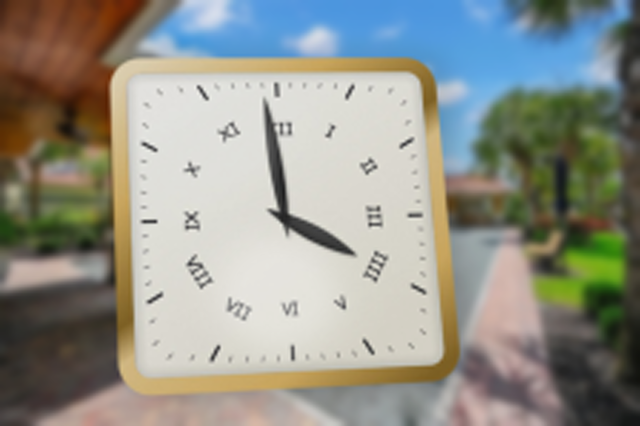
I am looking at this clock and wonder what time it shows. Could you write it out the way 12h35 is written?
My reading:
3h59
